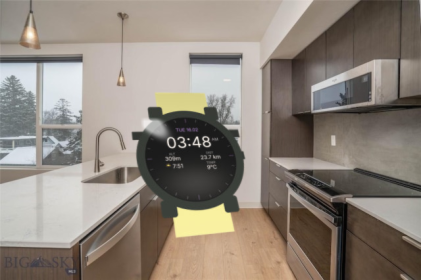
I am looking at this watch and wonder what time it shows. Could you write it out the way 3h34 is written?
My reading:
3h48
